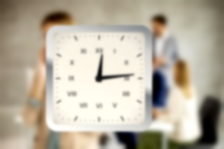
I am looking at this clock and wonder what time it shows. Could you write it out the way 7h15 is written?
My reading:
12h14
